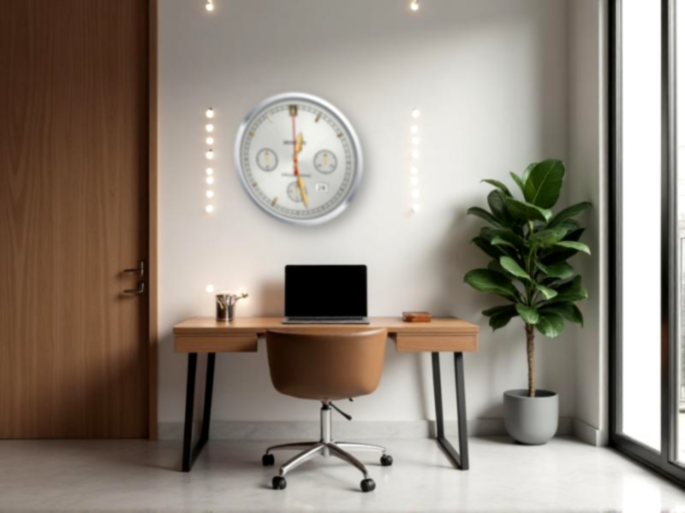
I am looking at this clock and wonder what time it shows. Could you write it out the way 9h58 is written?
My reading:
12h28
